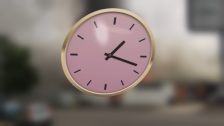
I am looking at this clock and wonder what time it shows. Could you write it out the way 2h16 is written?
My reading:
1h18
